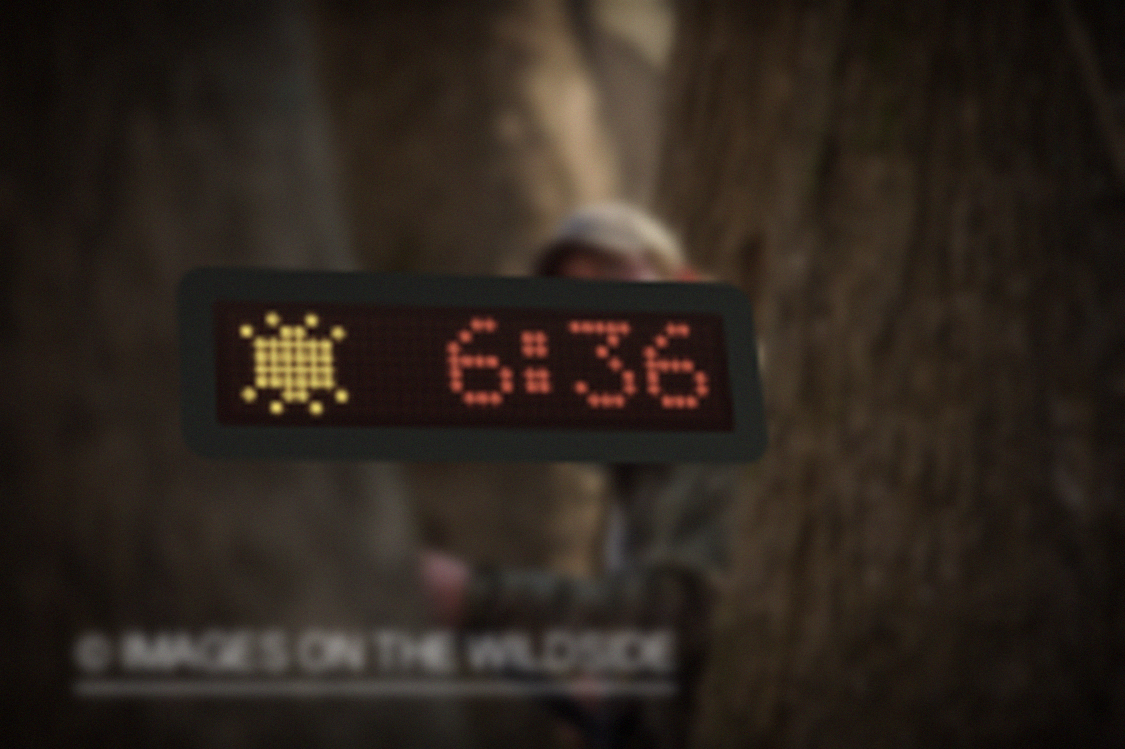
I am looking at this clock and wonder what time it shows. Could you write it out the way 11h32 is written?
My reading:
6h36
